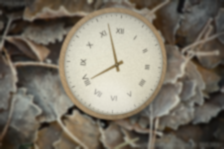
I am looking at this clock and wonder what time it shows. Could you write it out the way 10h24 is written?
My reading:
7h57
